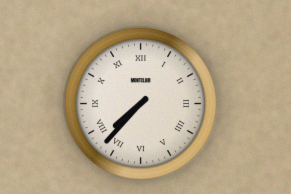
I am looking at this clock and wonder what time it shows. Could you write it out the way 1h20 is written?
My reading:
7h37
